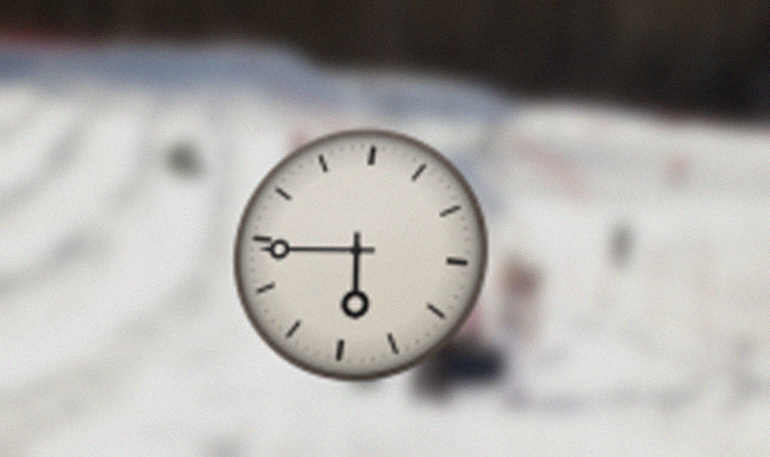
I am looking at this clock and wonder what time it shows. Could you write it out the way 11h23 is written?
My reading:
5h44
